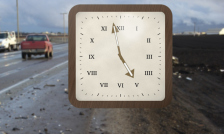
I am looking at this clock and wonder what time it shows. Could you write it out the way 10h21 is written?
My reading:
4h58
